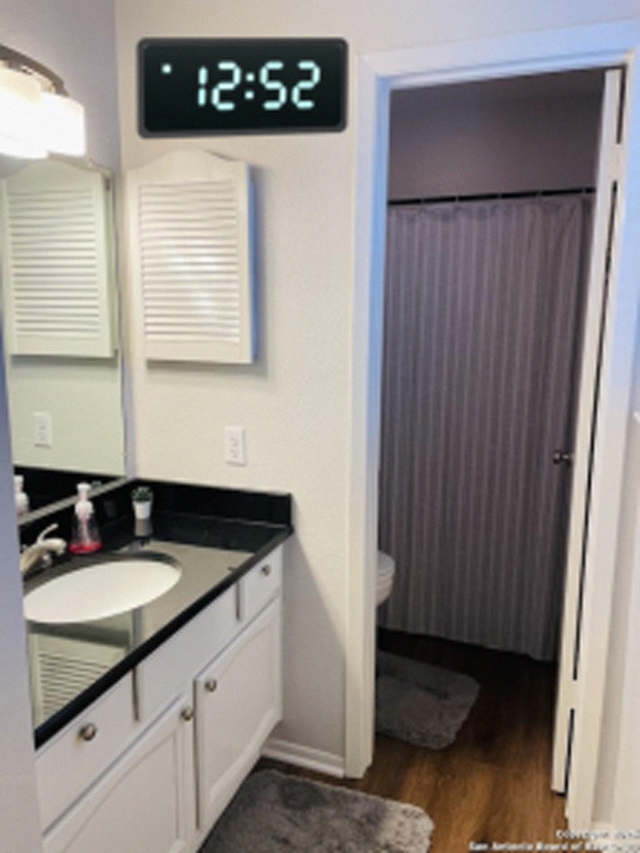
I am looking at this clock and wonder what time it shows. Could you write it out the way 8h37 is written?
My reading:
12h52
